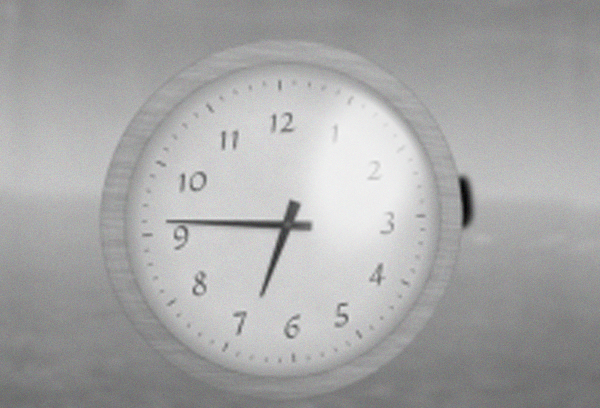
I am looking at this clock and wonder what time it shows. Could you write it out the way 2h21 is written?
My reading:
6h46
